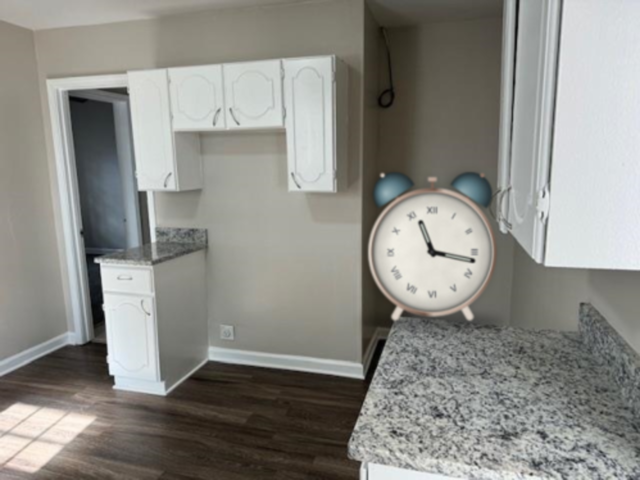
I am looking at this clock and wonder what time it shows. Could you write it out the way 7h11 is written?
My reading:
11h17
